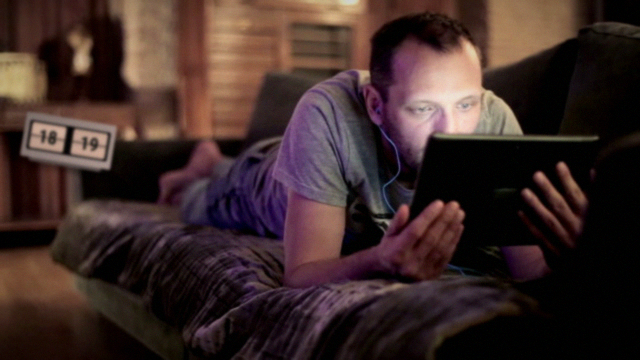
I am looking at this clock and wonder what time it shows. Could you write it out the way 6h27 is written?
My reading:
18h19
